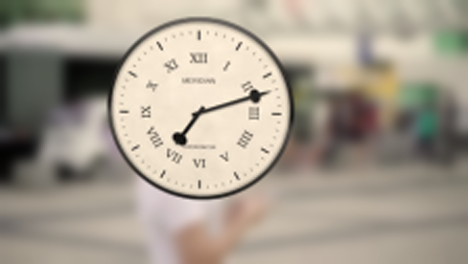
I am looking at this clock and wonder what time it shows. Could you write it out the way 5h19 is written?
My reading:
7h12
